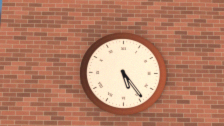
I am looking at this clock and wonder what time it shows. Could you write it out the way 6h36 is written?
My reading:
5h24
